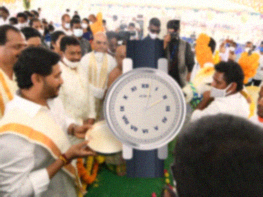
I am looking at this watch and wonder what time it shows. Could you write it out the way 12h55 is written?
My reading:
2h02
